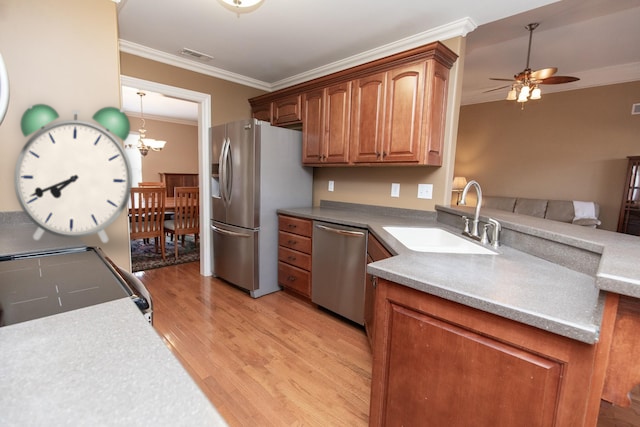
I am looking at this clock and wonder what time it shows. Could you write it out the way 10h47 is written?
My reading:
7h41
